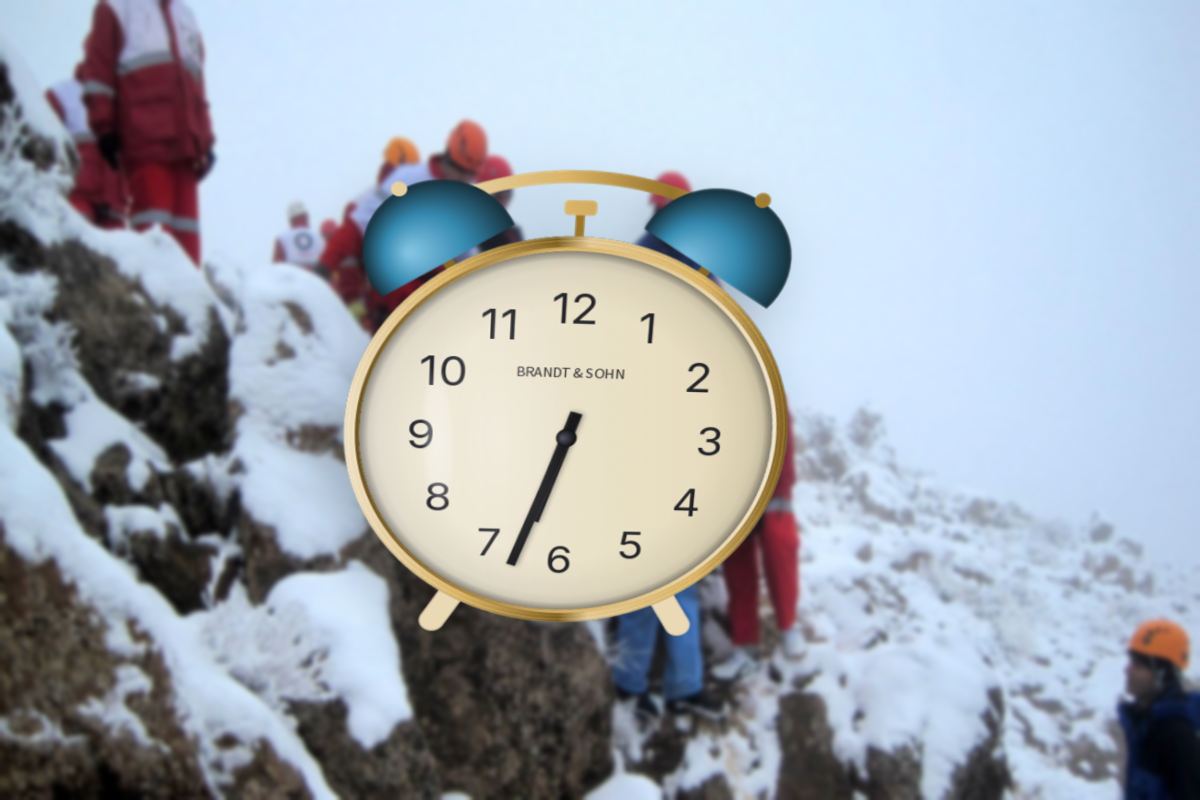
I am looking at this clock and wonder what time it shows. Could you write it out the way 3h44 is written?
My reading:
6h33
